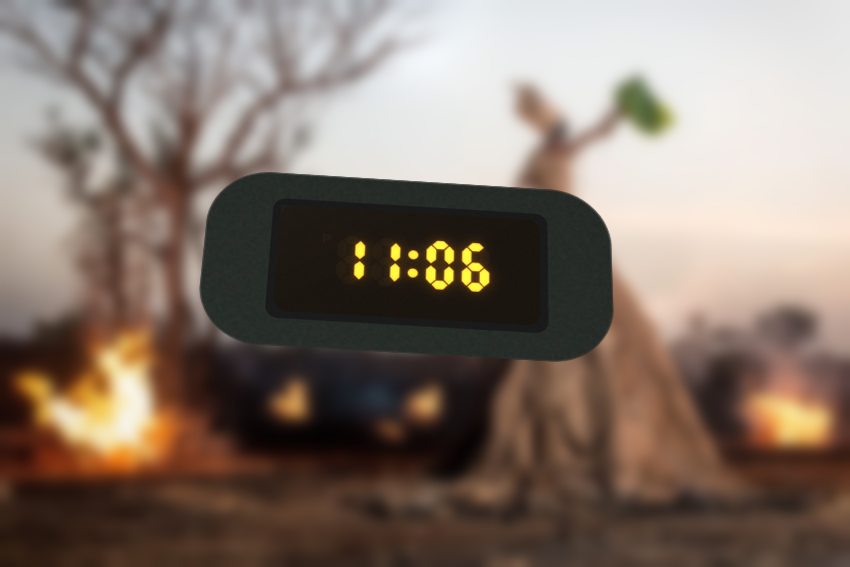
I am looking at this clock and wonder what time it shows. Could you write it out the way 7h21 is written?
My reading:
11h06
